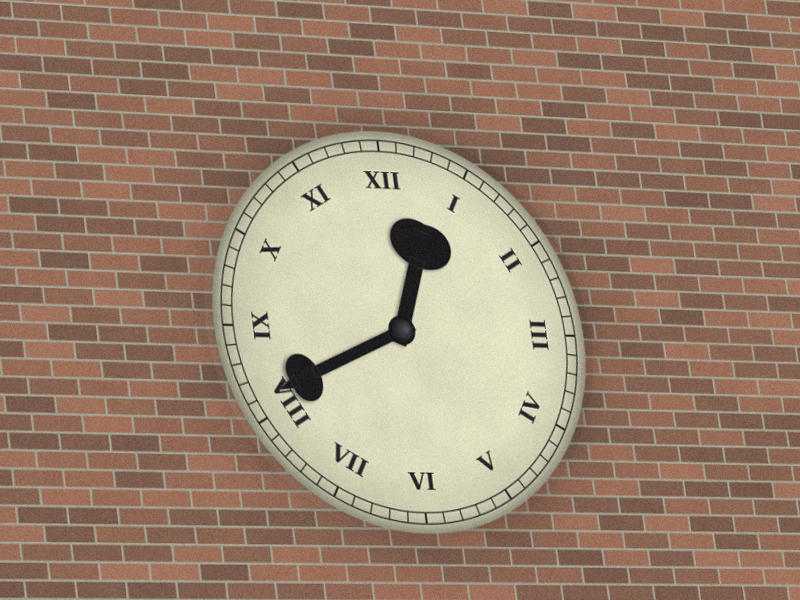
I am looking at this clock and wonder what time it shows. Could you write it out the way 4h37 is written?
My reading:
12h41
